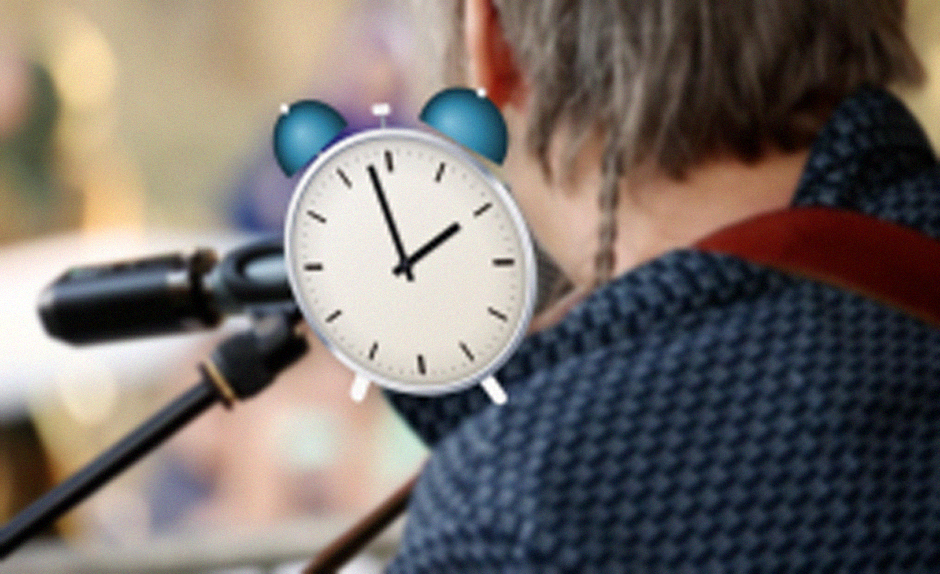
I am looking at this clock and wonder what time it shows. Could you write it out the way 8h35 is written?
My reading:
1h58
